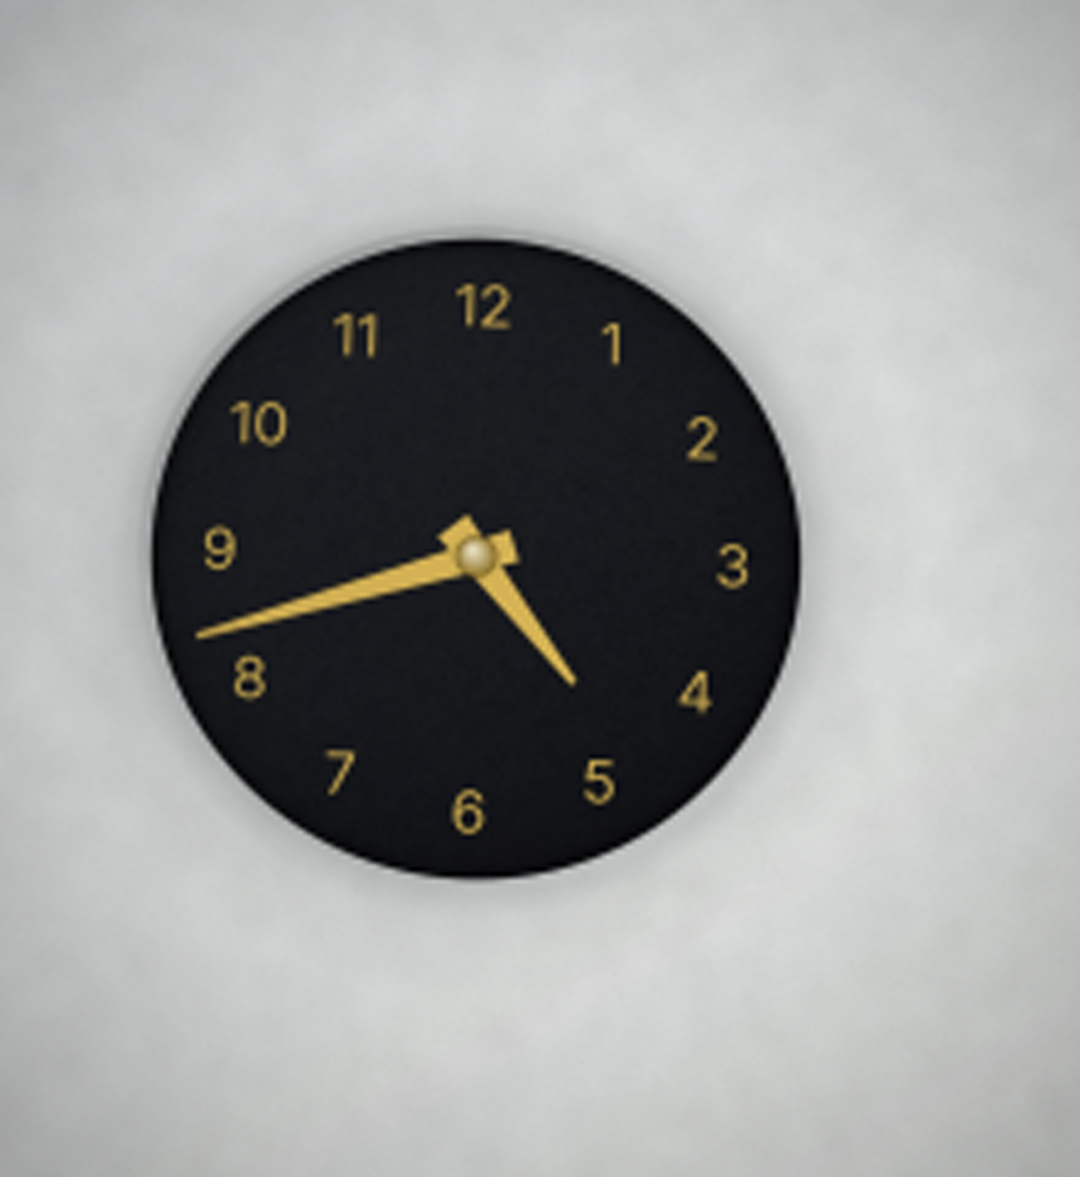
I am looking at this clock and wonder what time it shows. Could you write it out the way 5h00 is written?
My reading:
4h42
